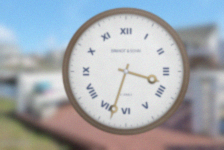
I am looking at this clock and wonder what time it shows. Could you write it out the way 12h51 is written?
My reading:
3h33
